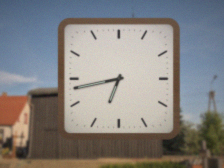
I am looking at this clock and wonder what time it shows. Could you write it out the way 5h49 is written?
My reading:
6h43
